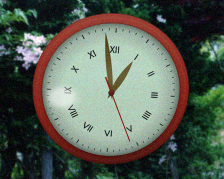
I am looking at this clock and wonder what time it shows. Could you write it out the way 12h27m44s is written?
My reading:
12h58m26s
